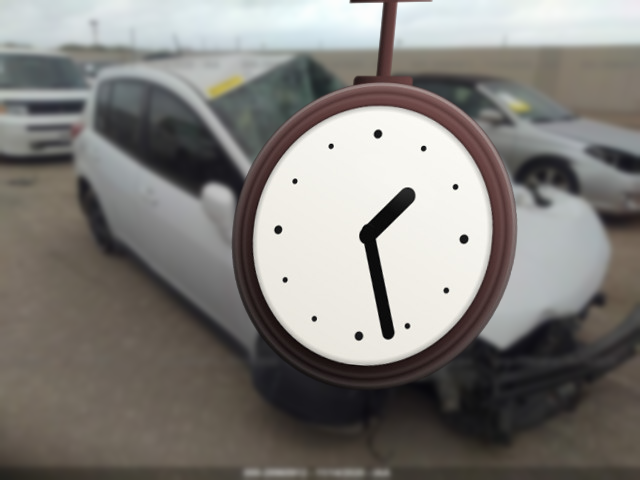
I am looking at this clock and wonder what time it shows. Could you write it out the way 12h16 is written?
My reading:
1h27
